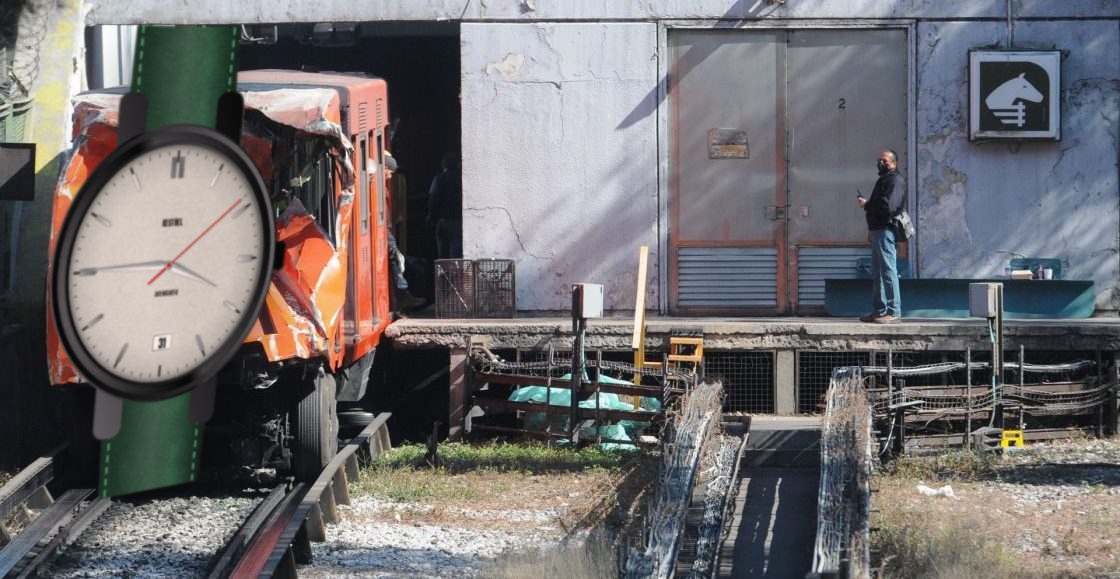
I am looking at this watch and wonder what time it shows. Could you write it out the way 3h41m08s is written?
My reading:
3h45m09s
